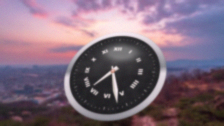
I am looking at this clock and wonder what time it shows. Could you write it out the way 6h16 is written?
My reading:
7h27
